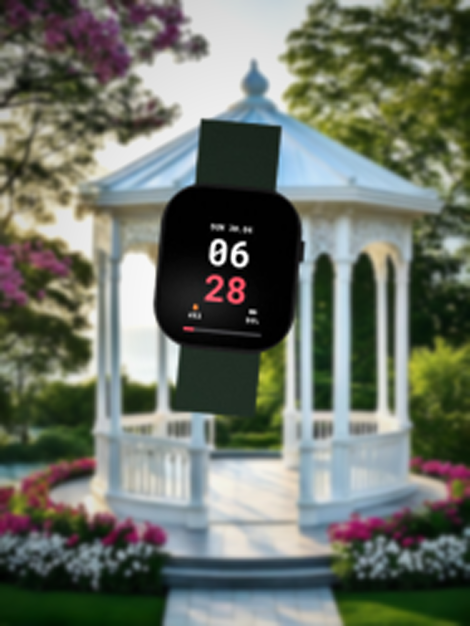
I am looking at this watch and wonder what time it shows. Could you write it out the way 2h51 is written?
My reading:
6h28
